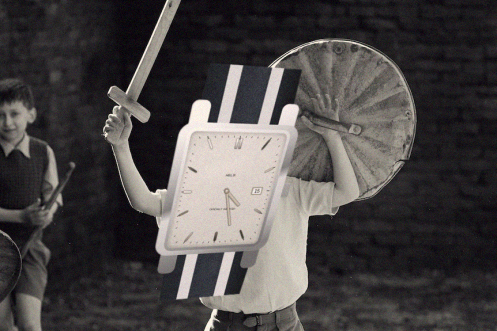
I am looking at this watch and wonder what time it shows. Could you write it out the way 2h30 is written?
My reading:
4h27
